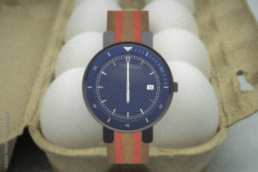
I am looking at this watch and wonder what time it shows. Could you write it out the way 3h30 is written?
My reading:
6h00
